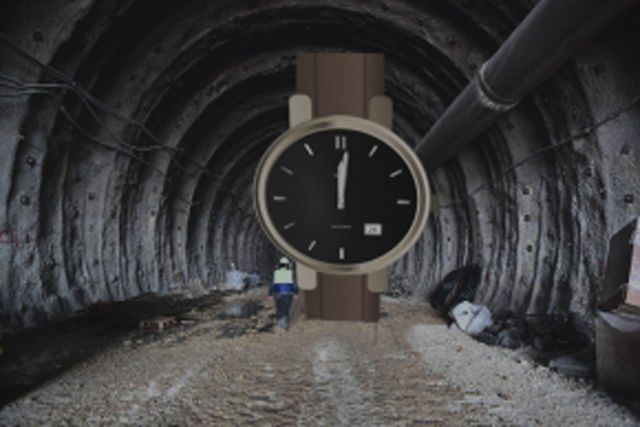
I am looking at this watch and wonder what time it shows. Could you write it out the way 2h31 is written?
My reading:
12h01
